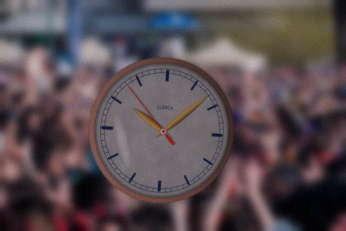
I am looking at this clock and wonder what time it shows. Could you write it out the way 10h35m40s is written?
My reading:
10h07m53s
